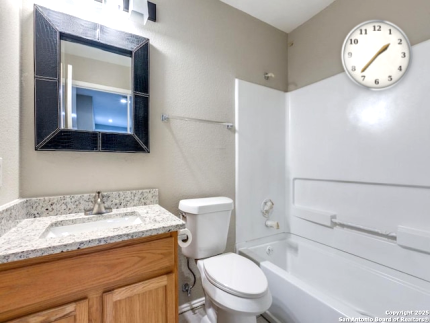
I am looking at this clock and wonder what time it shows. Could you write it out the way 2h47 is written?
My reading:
1h37
